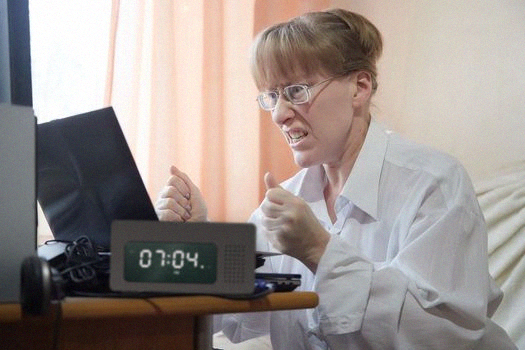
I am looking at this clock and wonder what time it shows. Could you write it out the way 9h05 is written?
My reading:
7h04
